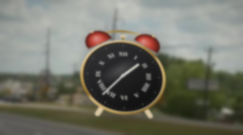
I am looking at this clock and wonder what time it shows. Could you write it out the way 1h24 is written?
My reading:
1h37
